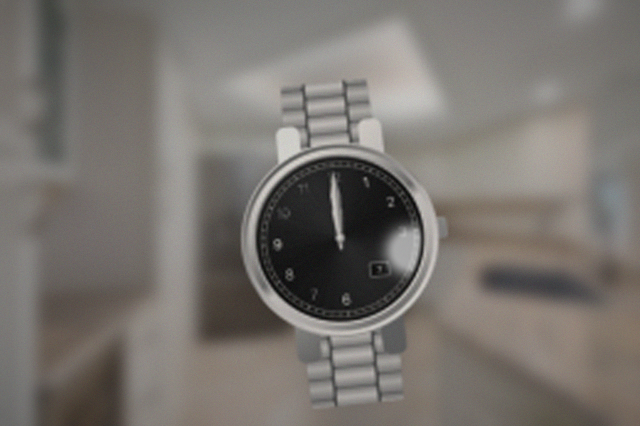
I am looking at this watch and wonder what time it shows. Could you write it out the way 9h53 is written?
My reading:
12h00
